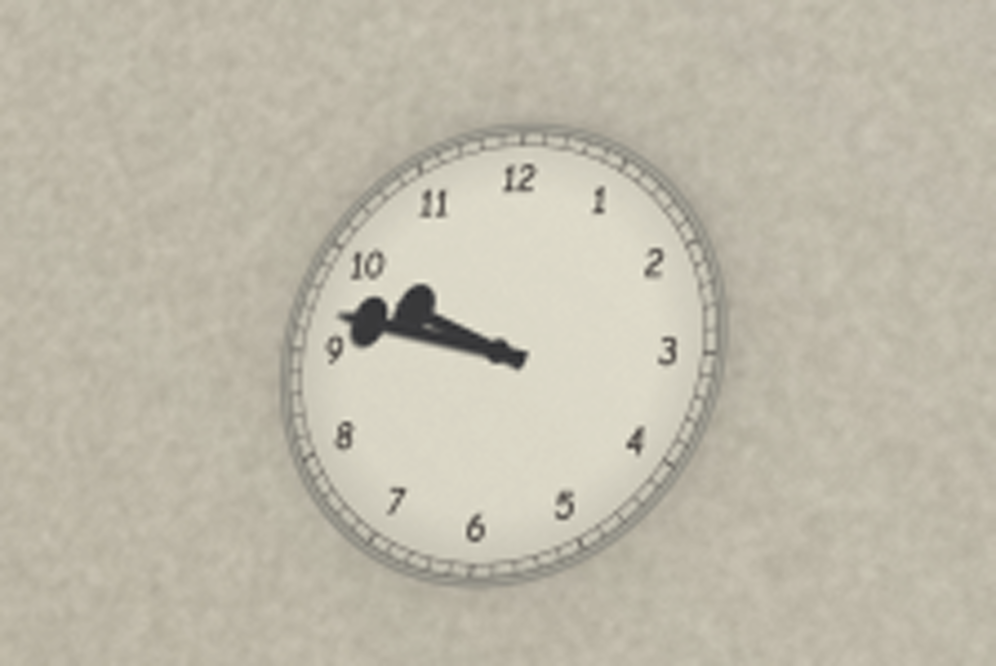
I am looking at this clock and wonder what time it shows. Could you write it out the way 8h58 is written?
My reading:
9h47
